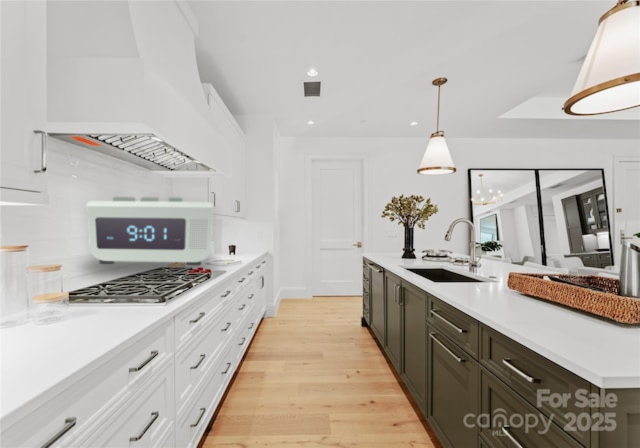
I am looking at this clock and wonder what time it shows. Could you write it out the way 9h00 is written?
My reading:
9h01
